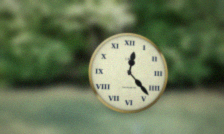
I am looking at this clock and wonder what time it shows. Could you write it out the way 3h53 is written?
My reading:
12h23
